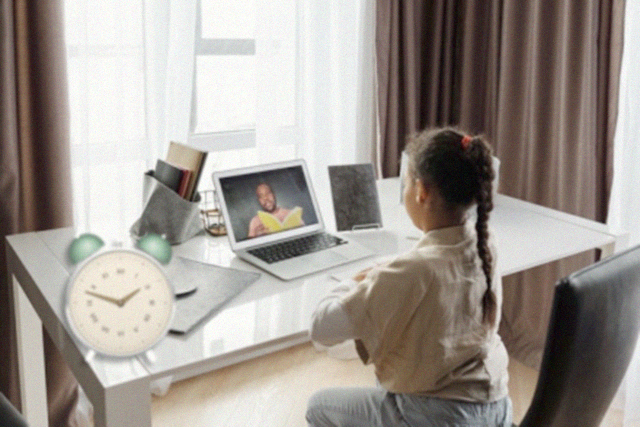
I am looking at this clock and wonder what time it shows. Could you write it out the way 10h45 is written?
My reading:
1h48
